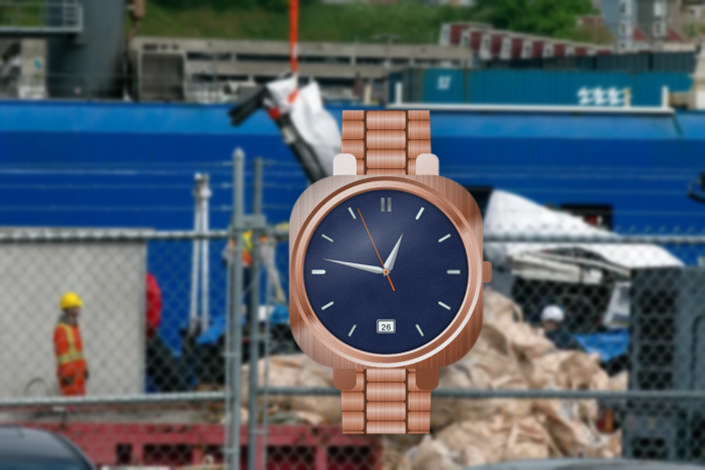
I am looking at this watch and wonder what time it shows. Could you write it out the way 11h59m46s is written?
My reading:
12h46m56s
